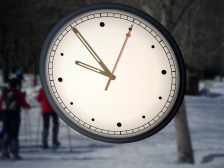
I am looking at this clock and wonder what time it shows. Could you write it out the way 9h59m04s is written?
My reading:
9h55m05s
